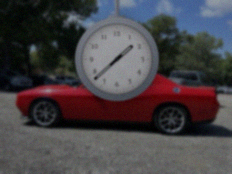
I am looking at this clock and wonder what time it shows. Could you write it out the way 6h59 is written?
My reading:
1h38
